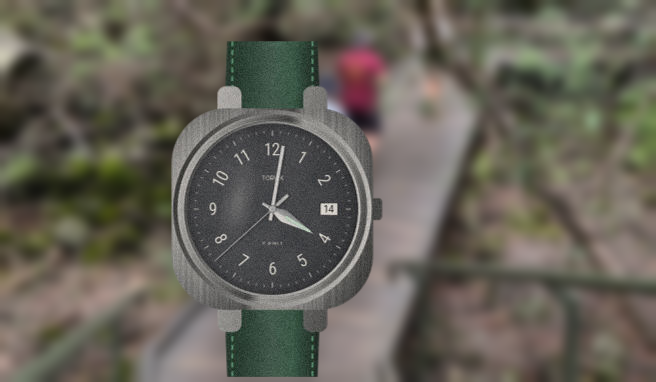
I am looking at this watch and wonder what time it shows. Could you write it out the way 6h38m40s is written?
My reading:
4h01m38s
